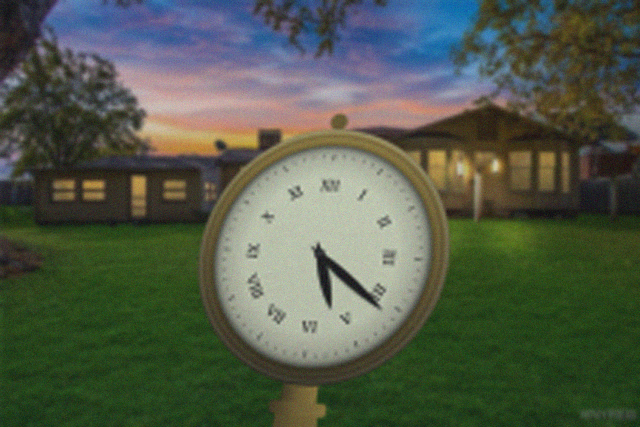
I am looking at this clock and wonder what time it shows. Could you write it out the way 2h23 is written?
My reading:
5h21
